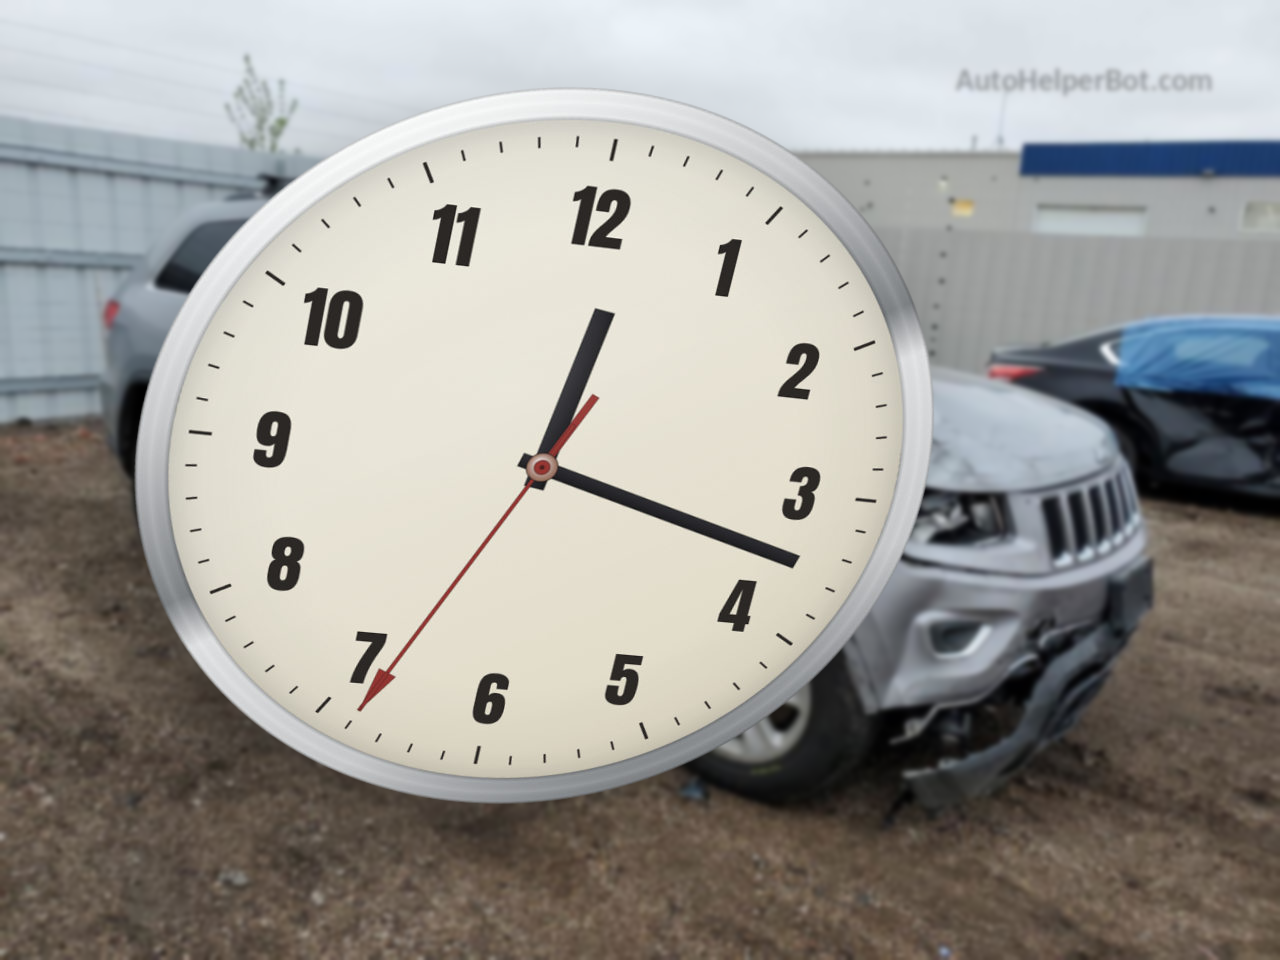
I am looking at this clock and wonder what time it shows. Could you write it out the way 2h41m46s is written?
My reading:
12h17m34s
